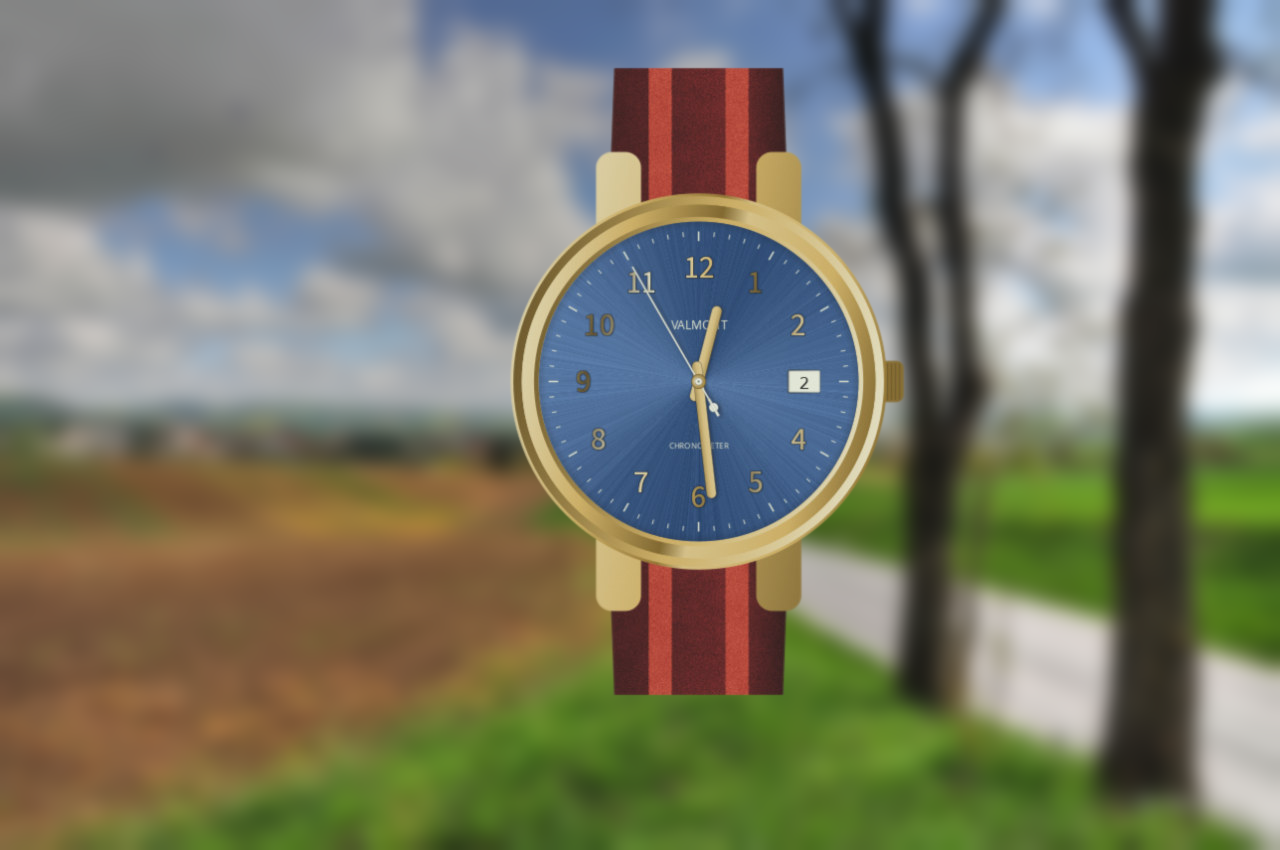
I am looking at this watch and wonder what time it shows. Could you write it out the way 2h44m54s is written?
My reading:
12h28m55s
